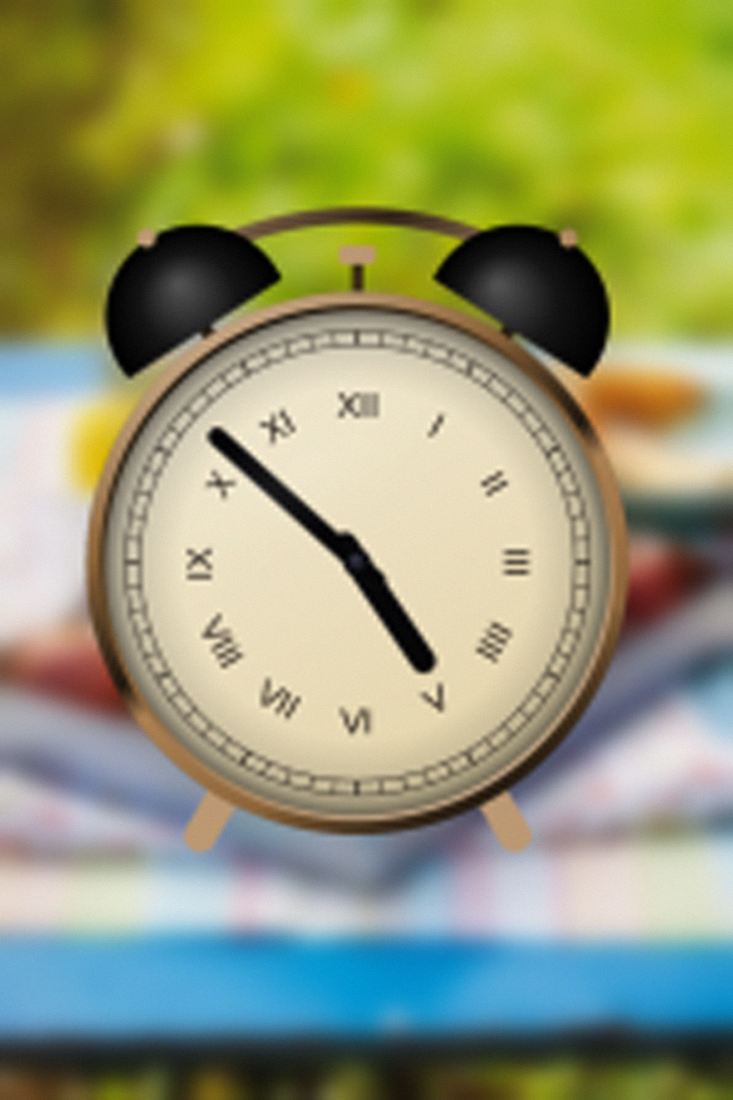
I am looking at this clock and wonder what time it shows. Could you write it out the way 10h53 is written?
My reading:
4h52
